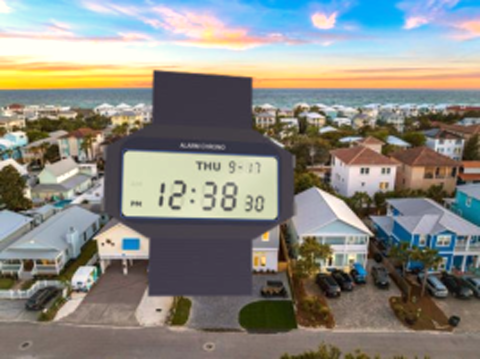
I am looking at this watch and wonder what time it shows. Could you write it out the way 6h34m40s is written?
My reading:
12h38m30s
